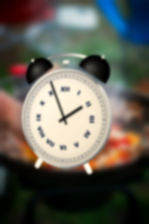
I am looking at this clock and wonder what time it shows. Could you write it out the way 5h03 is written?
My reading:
1h56
